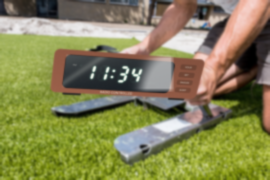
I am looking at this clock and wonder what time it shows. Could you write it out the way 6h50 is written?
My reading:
11h34
